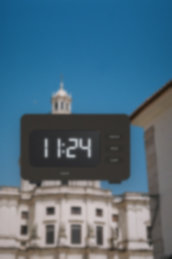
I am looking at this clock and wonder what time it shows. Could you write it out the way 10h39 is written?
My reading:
11h24
